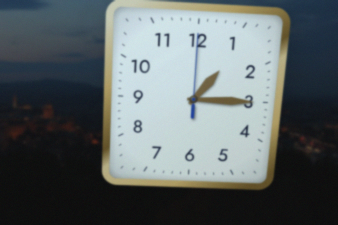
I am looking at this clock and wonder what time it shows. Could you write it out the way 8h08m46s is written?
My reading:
1h15m00s
